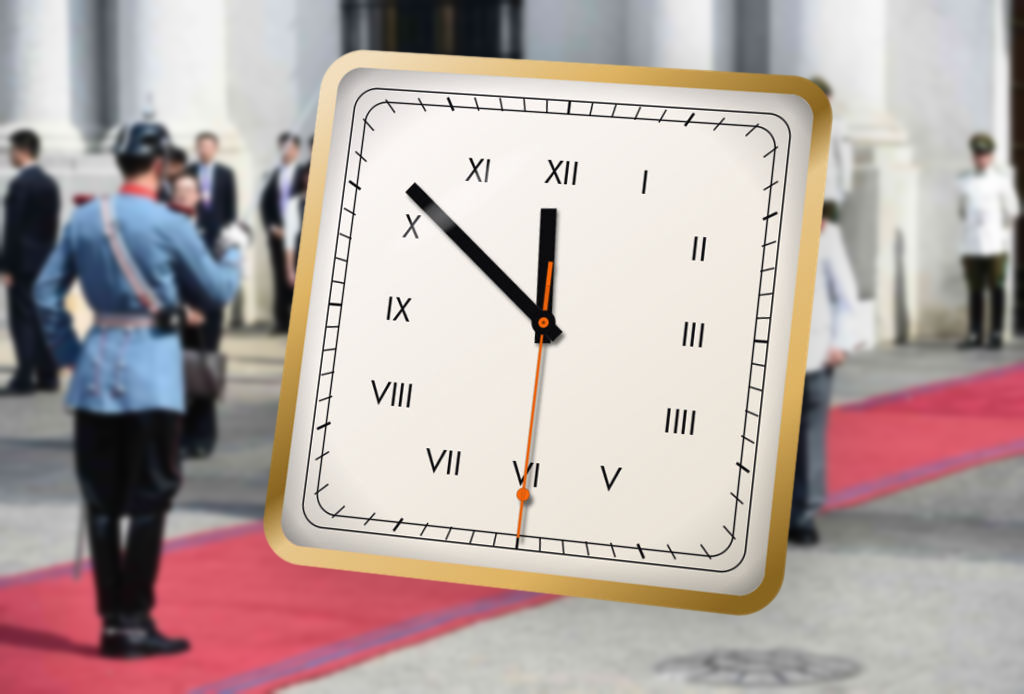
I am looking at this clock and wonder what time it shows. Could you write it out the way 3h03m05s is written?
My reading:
11h51m30s
